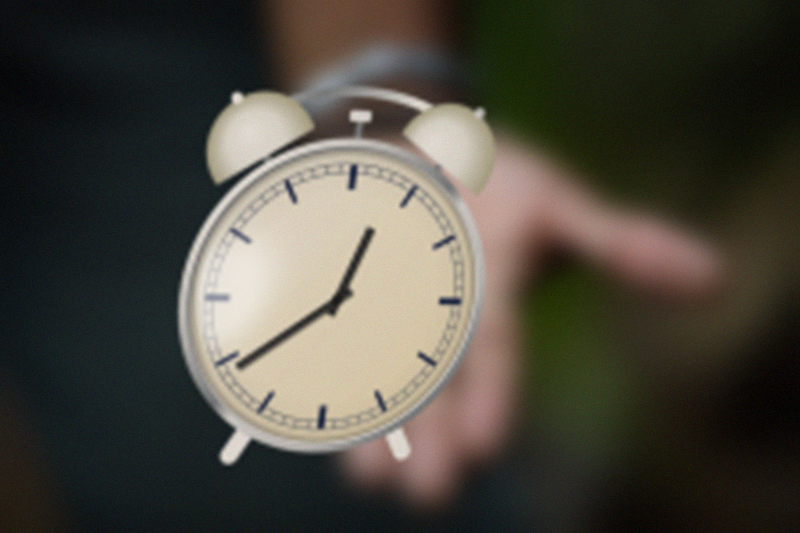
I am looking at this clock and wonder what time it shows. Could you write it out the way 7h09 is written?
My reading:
12h39
